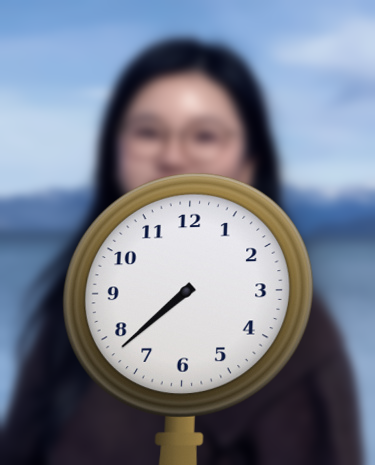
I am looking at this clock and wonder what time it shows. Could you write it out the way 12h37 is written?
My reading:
7h38
